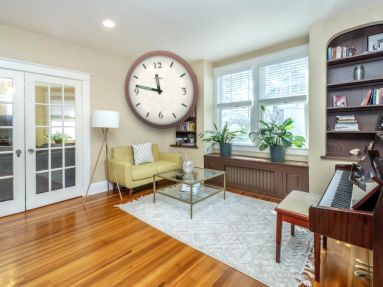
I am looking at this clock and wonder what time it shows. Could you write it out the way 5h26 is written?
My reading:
11h47
